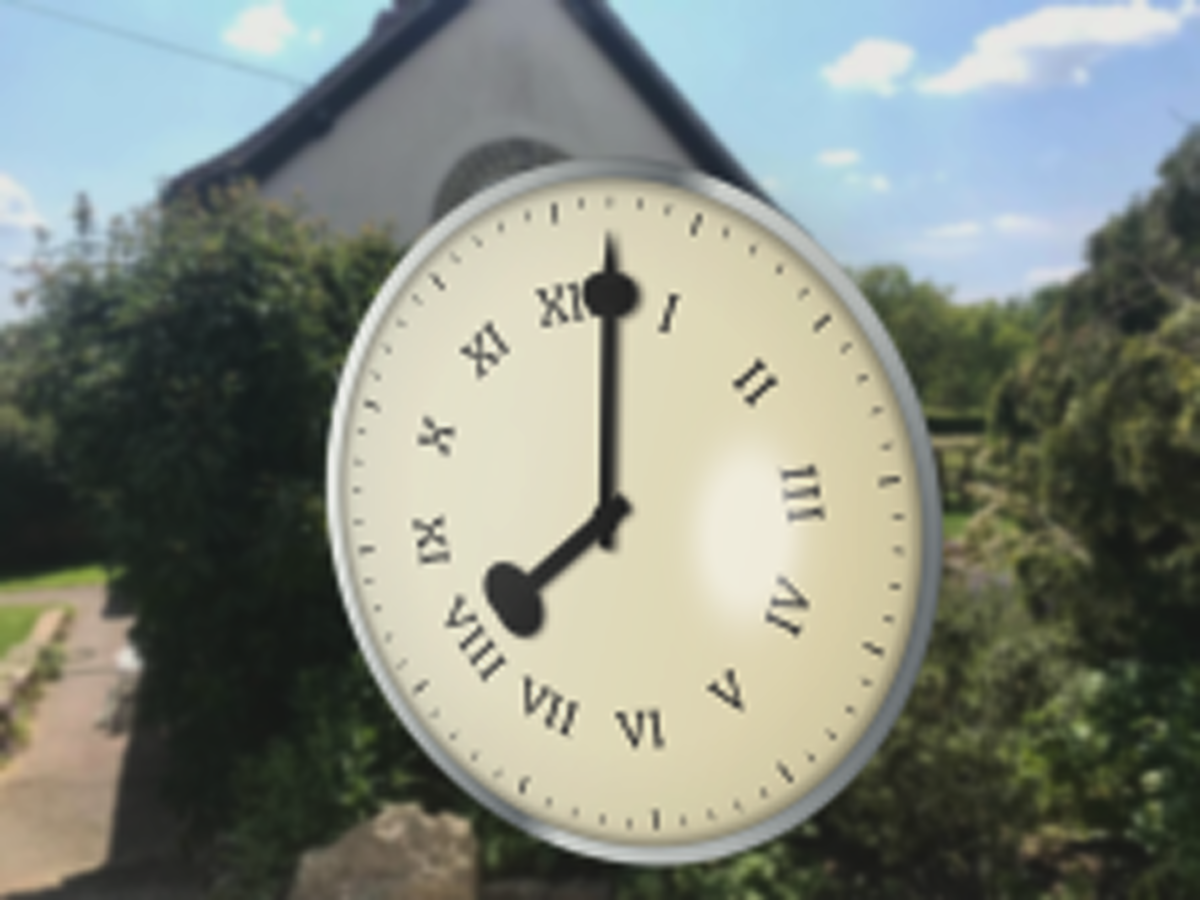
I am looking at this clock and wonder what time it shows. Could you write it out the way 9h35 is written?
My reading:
8h02
